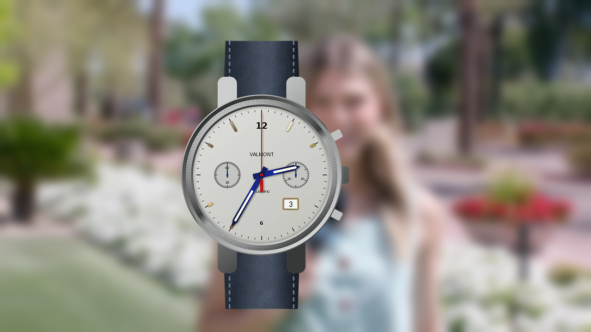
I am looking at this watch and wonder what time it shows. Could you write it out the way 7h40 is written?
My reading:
2h35
